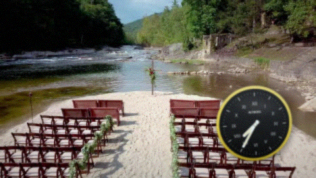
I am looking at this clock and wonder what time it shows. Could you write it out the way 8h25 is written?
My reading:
7h35
